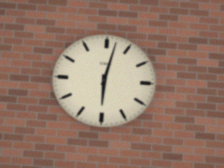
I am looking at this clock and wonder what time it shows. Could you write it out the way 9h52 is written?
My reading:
6h02
